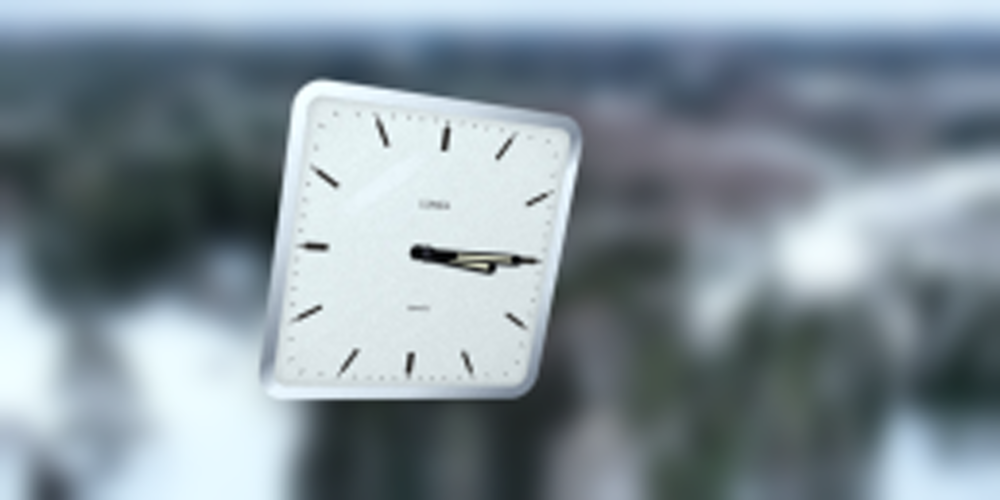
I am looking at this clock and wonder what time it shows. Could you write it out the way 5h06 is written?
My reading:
3h15
